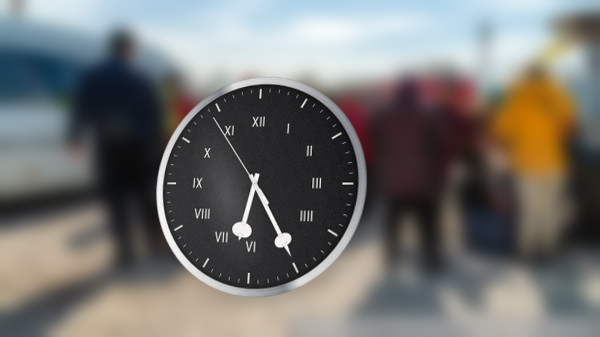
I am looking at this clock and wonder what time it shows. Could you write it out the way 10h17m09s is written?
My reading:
6h24m54s
